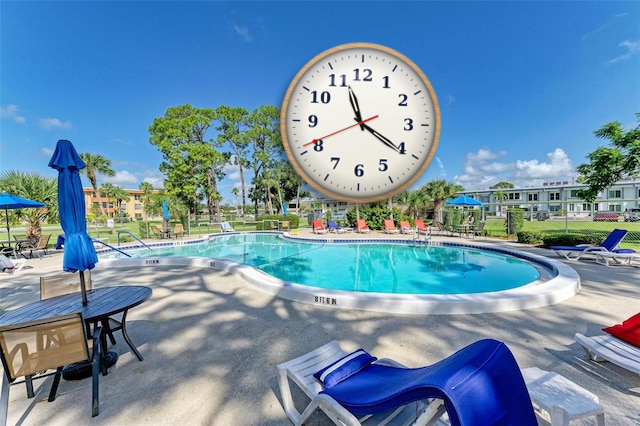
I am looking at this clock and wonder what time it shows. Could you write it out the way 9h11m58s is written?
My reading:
11h20m41s
